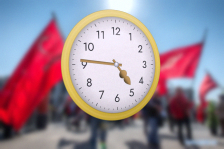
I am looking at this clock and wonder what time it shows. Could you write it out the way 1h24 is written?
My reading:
4h46
